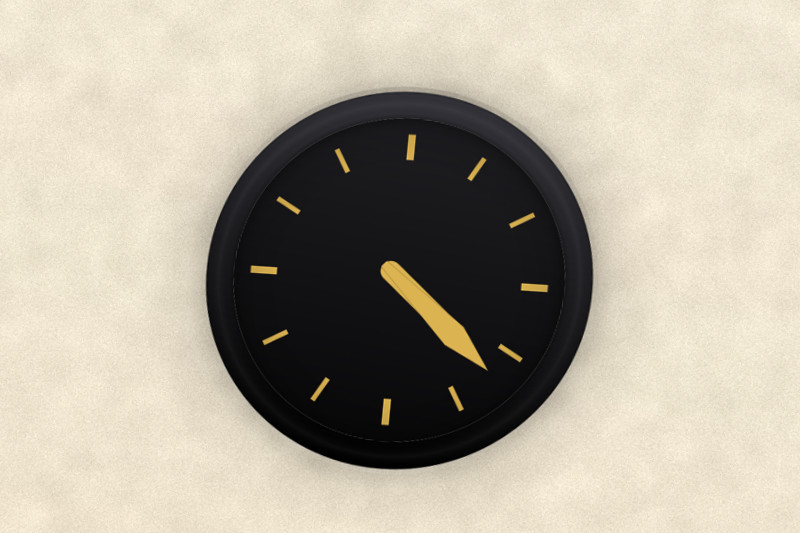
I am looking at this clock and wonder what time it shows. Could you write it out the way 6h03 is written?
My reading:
4h22
